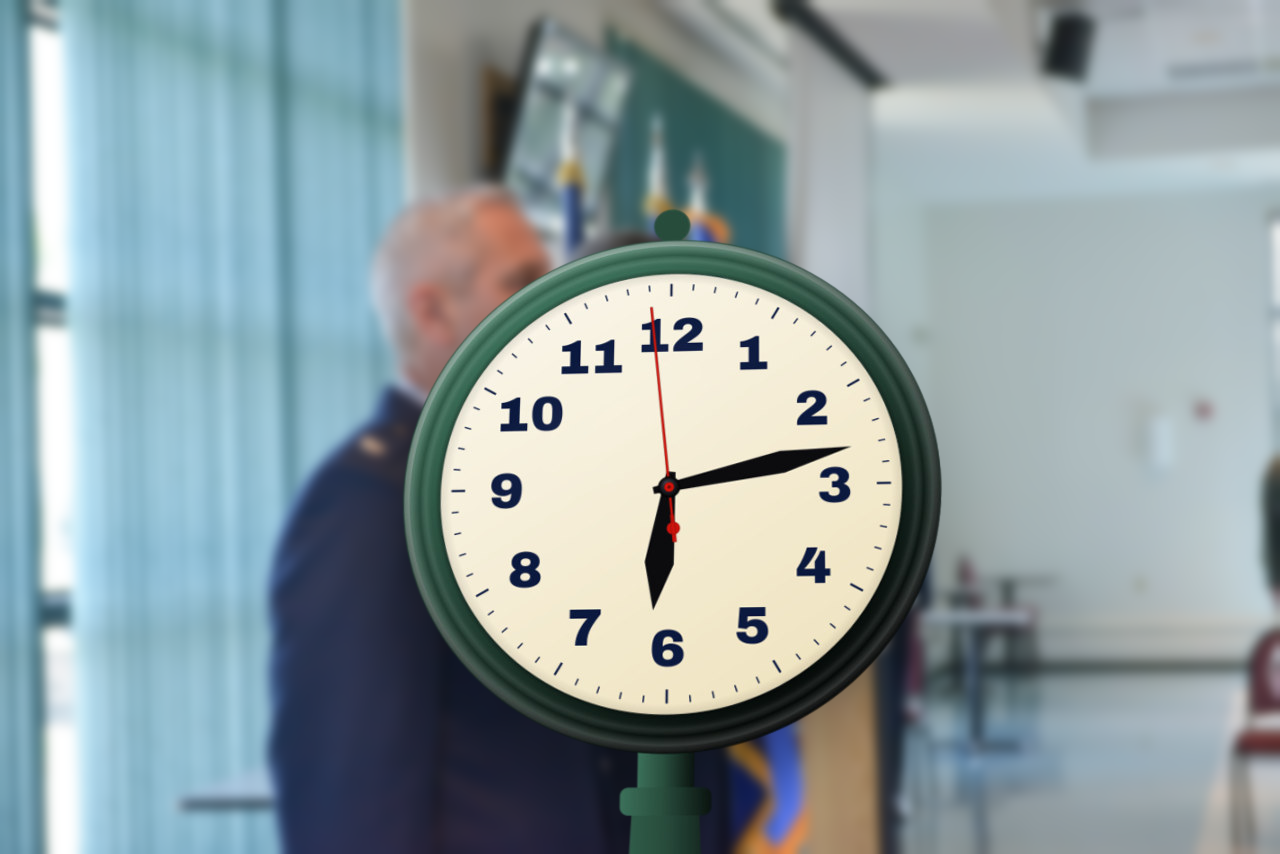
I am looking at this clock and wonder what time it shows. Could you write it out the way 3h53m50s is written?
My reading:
6h12m59s
